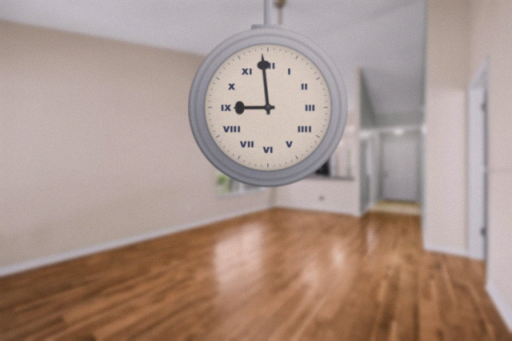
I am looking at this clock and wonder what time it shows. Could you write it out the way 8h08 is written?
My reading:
8h59
